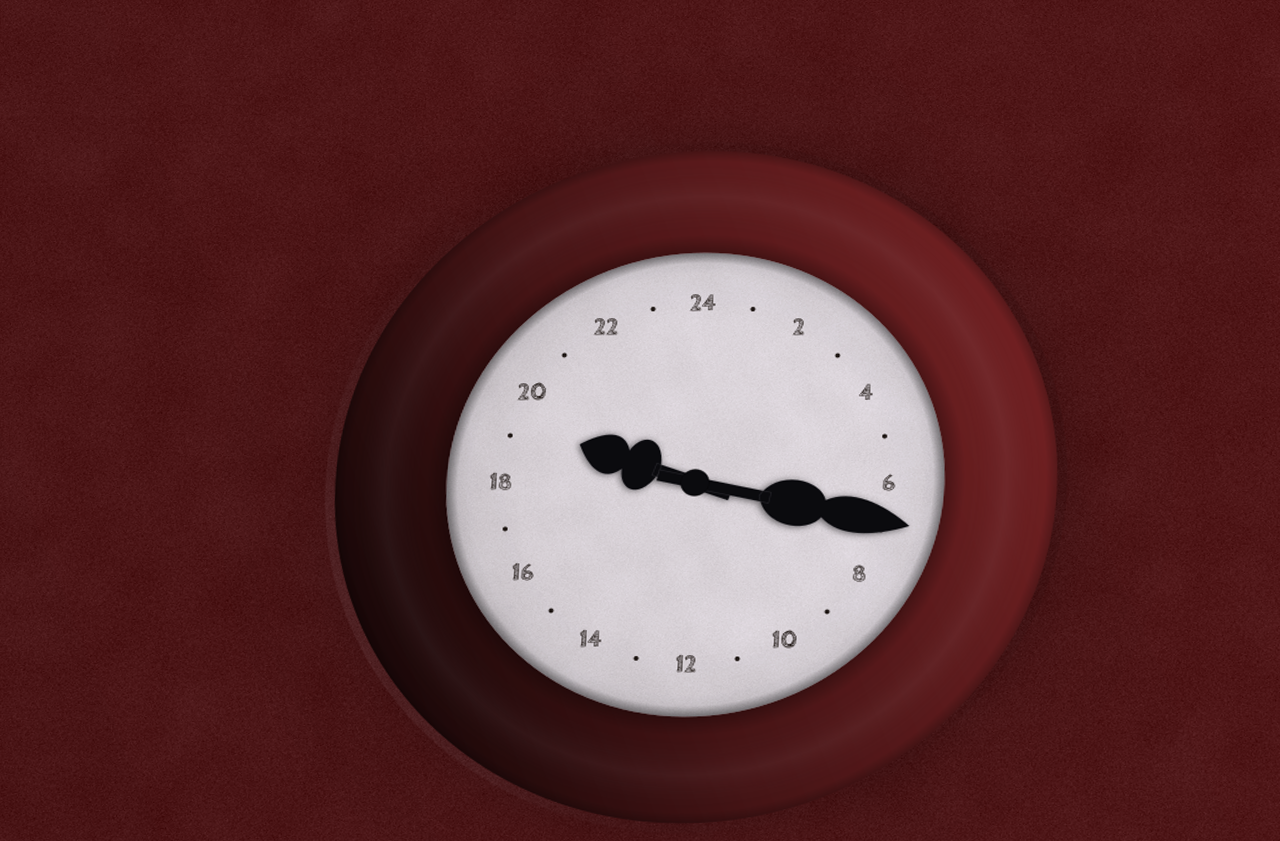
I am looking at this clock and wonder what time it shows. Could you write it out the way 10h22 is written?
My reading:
19h17
